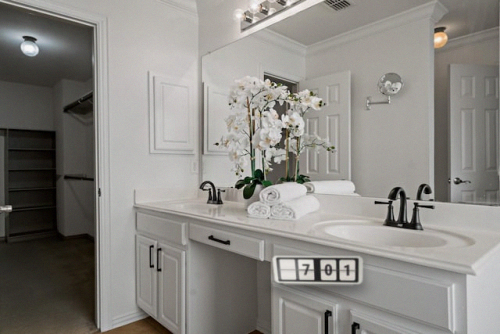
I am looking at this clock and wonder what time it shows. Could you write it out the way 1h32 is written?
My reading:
7h01
